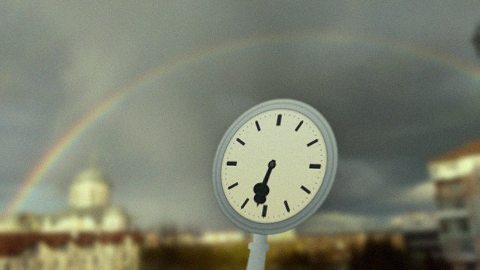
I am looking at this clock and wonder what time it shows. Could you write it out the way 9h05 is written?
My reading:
6h32
